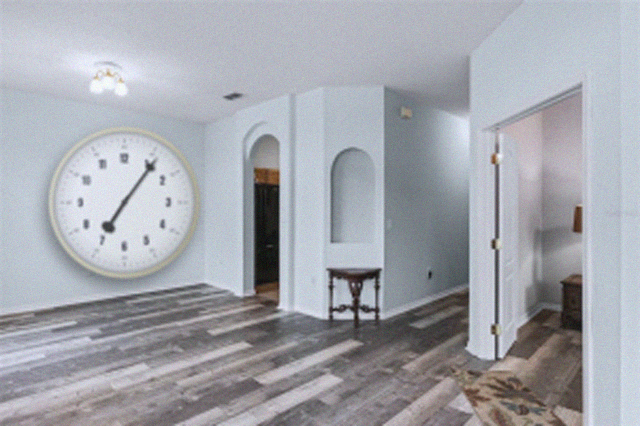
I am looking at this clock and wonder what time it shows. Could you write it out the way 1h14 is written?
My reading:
7h06
